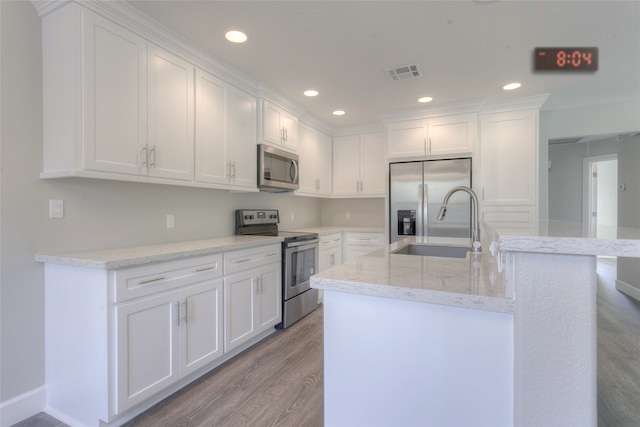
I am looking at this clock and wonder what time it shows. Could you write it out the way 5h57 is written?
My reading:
8h04
